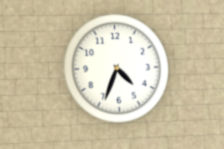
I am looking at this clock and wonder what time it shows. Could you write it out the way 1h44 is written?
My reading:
4h34
